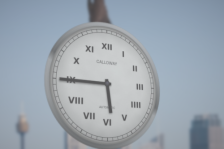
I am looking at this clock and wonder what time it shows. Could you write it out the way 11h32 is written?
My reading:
5h45
